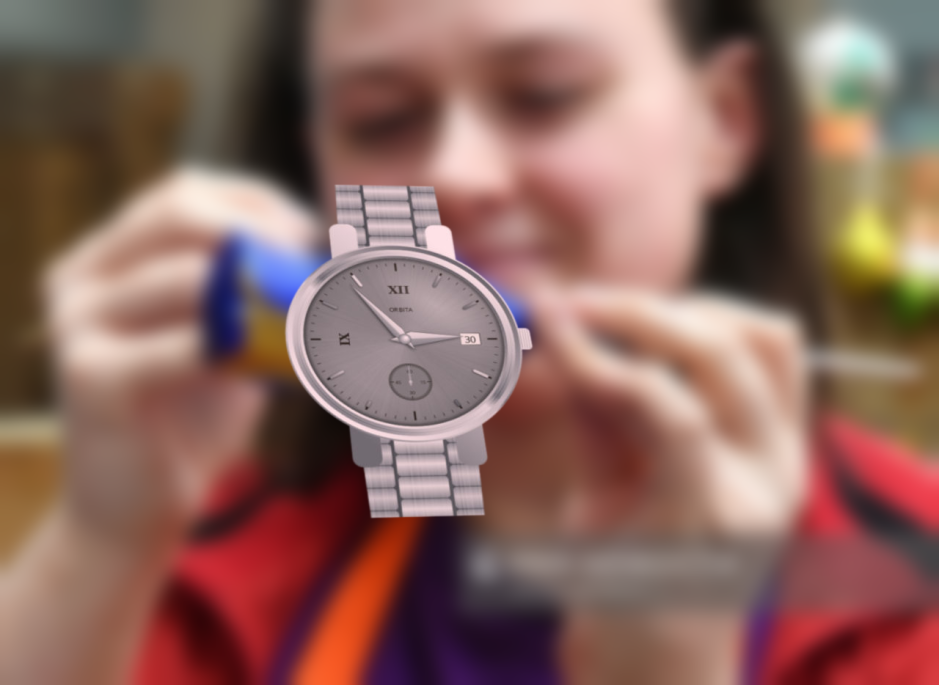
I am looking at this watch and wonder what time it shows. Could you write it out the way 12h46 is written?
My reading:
2h54
